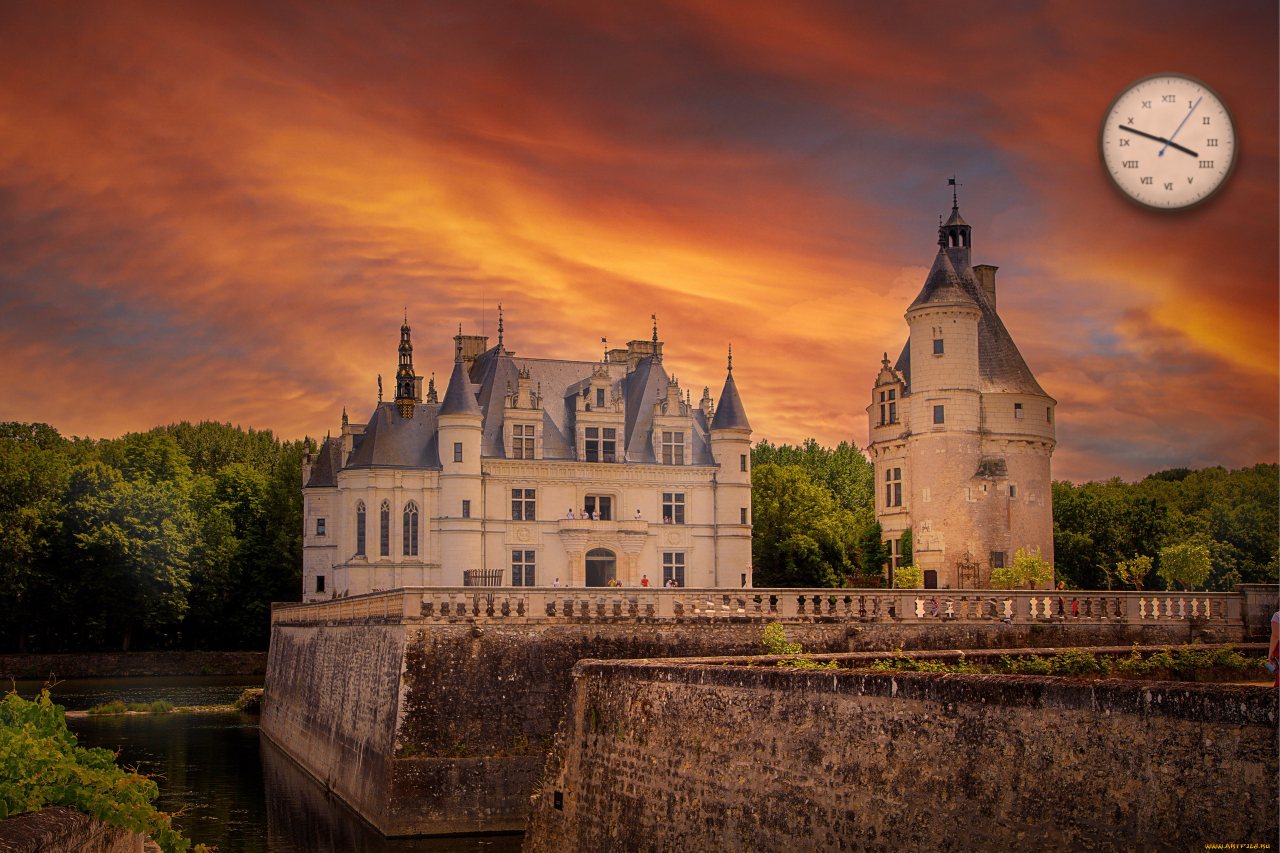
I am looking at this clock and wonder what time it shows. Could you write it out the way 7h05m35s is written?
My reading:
3h48m06s
